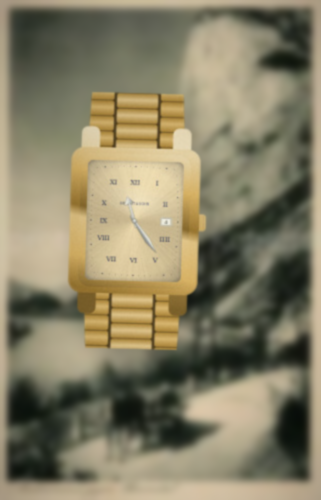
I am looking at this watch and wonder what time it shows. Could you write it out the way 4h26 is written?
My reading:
11h24
